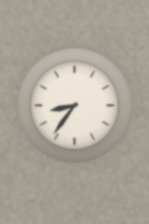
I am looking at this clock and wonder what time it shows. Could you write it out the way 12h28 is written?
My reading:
8h36
